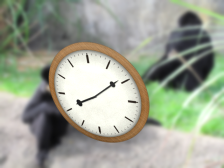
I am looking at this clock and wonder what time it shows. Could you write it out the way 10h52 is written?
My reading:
8h09
